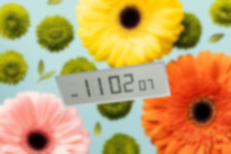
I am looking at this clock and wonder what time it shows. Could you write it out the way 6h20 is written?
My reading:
11h02
